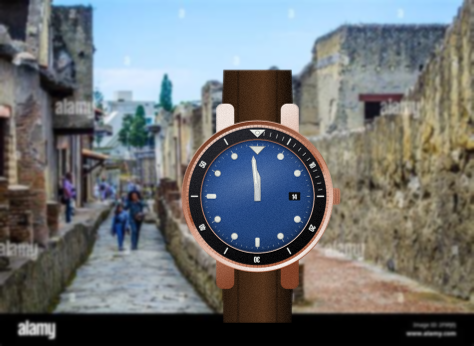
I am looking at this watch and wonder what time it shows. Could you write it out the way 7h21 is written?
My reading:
11h59
